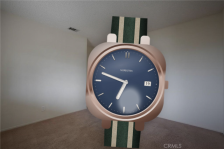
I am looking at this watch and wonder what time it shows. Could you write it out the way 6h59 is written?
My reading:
6h48
